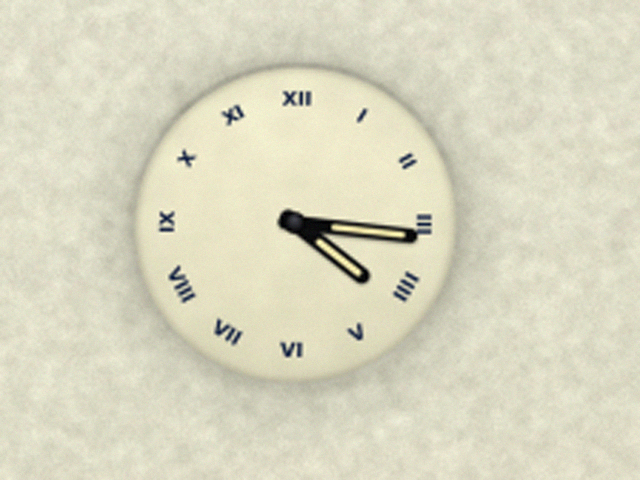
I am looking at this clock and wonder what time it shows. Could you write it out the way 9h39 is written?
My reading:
4h16
